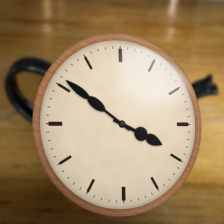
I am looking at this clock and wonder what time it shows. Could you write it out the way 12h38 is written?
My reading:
3h51
